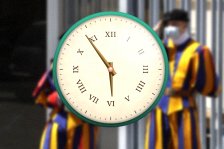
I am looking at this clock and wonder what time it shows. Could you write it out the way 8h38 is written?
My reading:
5h54
